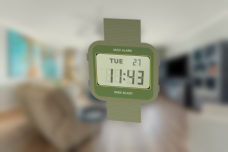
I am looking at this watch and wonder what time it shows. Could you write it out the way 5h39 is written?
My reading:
11h43
